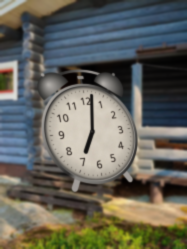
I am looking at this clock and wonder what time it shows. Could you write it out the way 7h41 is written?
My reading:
7h02
